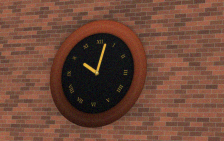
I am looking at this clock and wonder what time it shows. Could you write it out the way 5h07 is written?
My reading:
10h02
